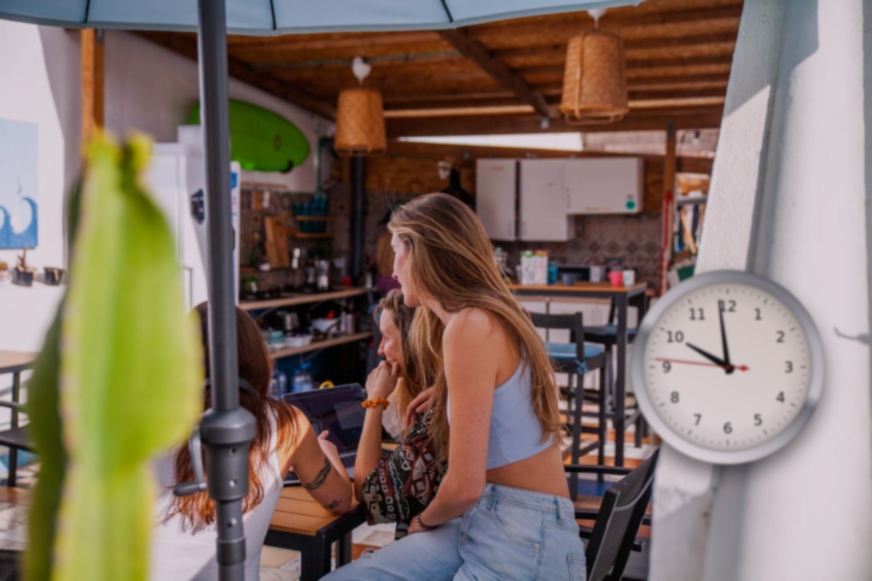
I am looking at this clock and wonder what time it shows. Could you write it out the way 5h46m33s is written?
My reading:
9h58m46s
